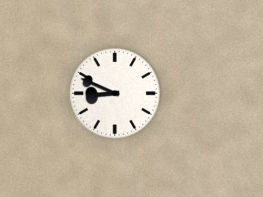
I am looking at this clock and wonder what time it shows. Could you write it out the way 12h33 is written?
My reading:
8h49
